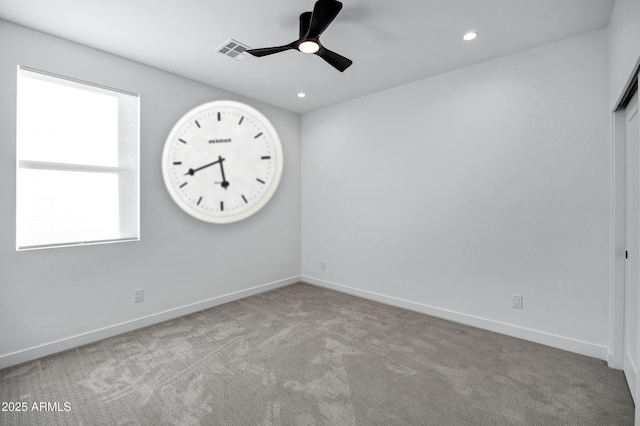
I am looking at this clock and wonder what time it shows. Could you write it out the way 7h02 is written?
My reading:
5h42
